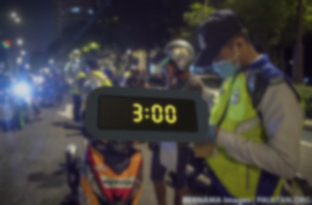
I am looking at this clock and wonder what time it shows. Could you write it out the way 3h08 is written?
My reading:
3h00
